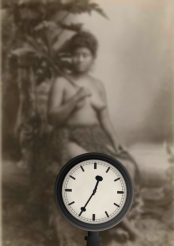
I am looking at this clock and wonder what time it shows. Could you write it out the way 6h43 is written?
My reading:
12h35
